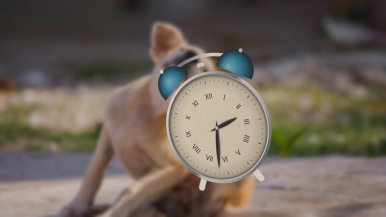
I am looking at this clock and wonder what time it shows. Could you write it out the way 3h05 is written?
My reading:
2h32
